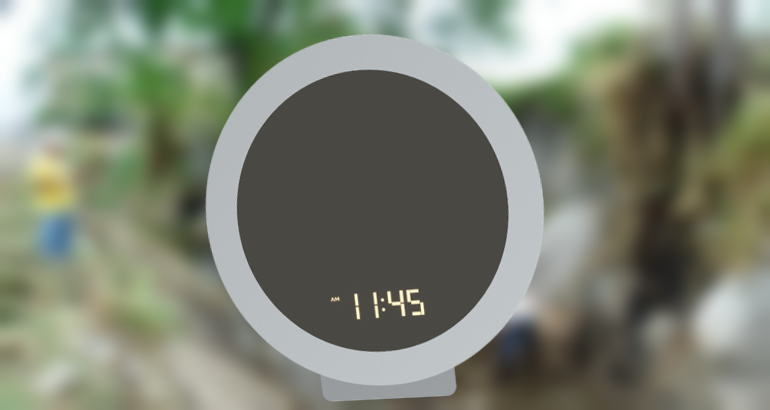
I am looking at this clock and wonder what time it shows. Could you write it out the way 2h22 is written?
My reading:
11h45
